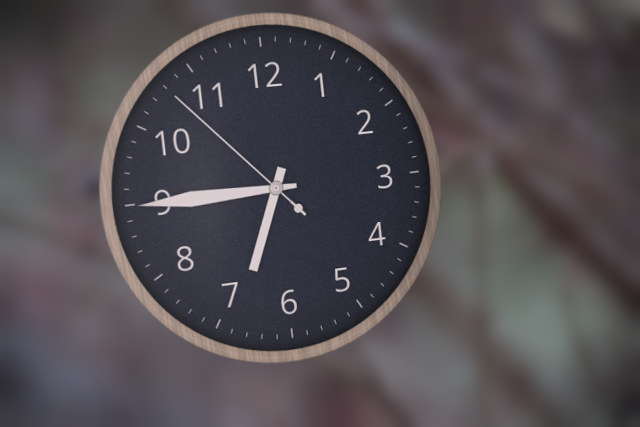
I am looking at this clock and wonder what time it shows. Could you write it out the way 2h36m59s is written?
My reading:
6h44m53s
